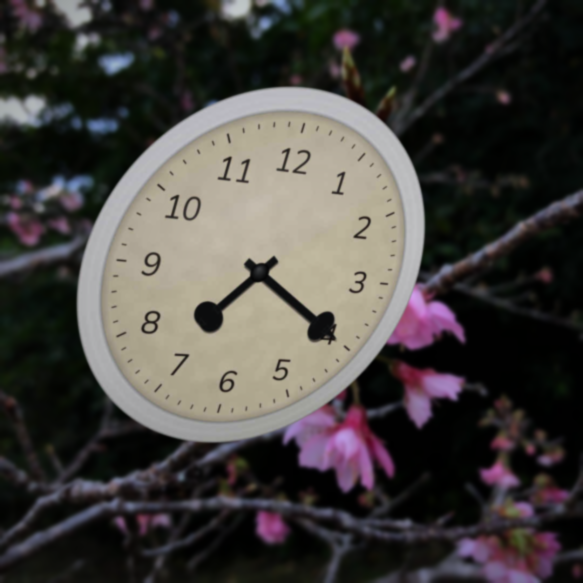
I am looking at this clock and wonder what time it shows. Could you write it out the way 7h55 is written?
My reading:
7h20
